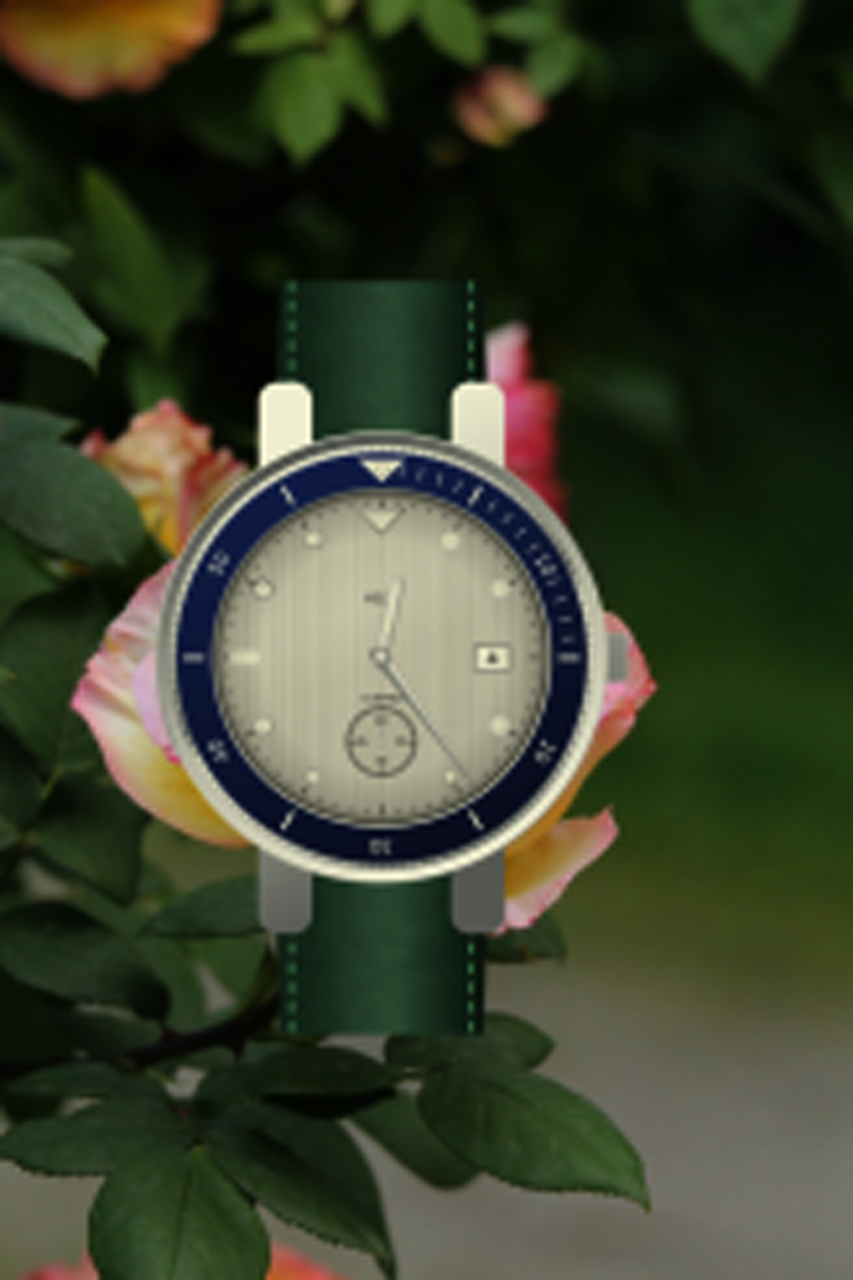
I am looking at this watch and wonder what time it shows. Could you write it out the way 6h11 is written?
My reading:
12h24
